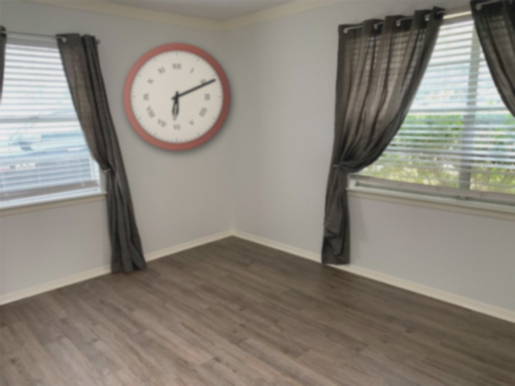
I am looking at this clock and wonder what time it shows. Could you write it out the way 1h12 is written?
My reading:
6h11
